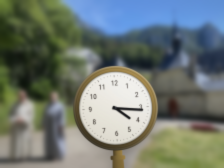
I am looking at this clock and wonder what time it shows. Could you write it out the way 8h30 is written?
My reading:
4h16
